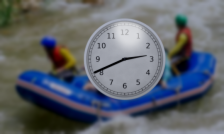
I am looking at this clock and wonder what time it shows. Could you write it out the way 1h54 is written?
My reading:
2h41
